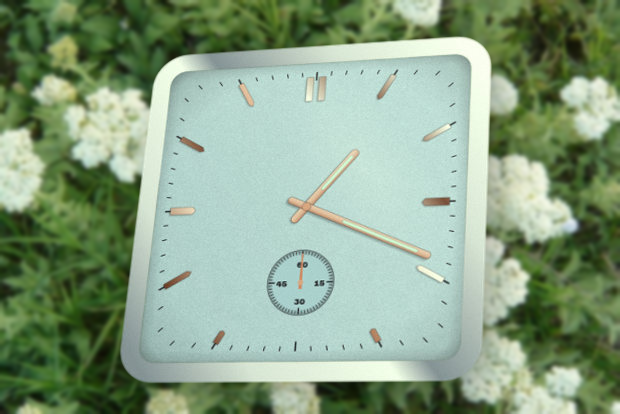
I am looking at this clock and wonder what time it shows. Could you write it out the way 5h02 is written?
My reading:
1h19
